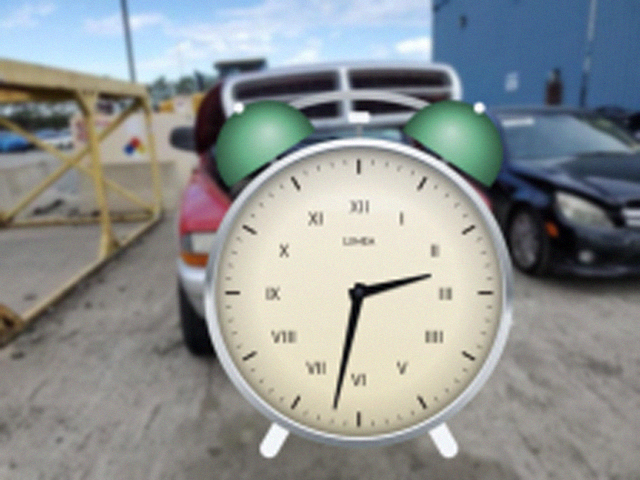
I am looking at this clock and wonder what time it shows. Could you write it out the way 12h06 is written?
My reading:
2h32
